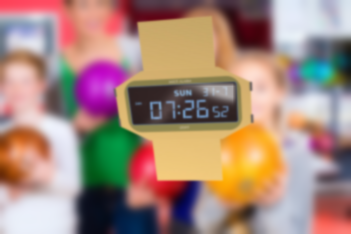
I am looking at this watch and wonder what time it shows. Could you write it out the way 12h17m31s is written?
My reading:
7h26m52s
